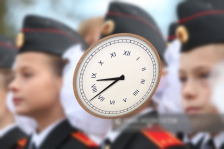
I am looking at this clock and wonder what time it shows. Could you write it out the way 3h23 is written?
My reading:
8h37
